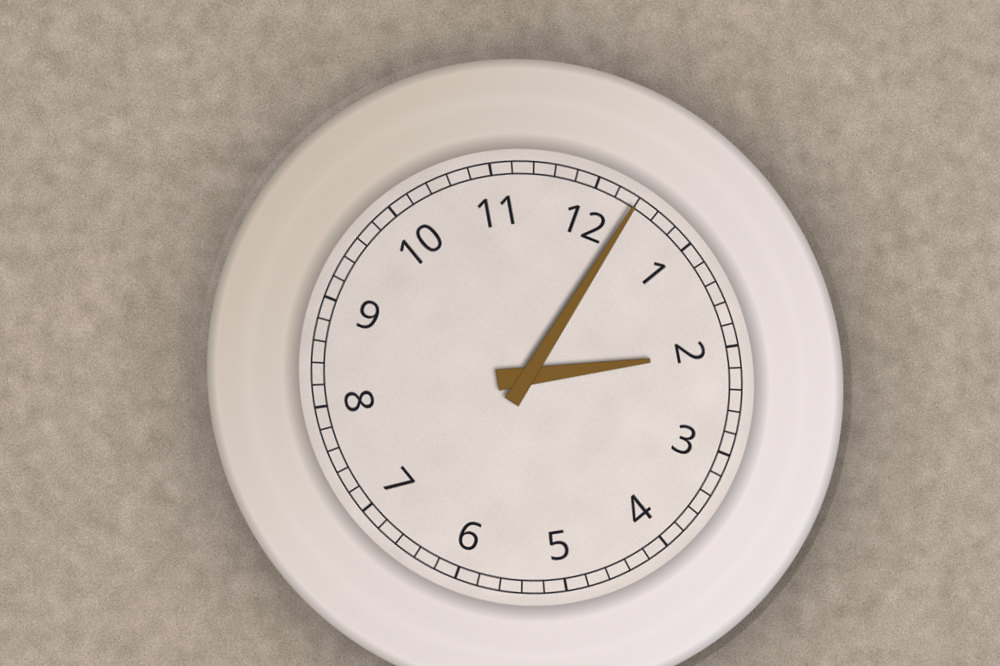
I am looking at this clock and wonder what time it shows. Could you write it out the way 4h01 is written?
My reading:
2h02
